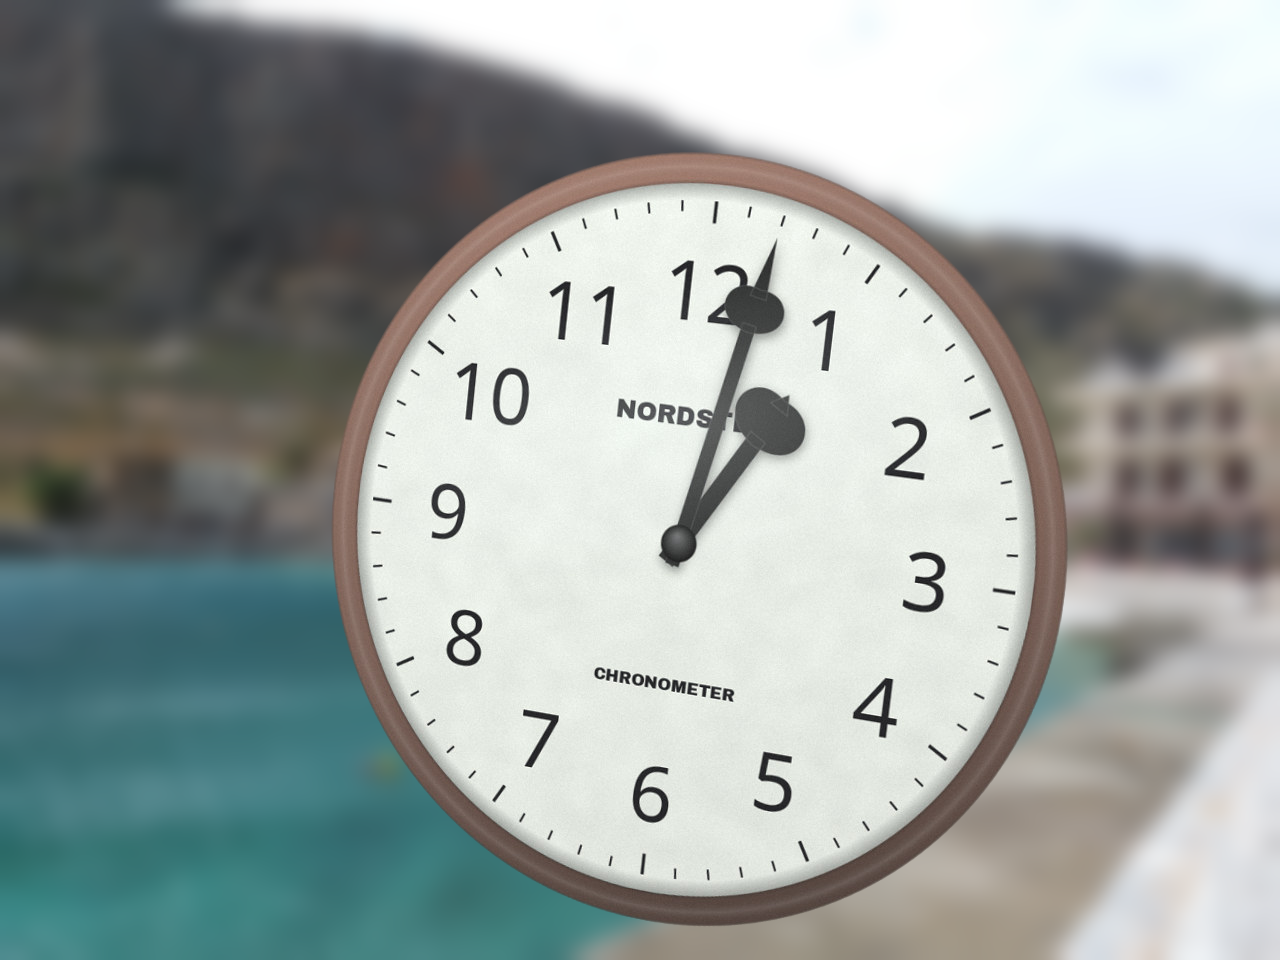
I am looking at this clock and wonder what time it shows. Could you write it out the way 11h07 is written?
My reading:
1h02
